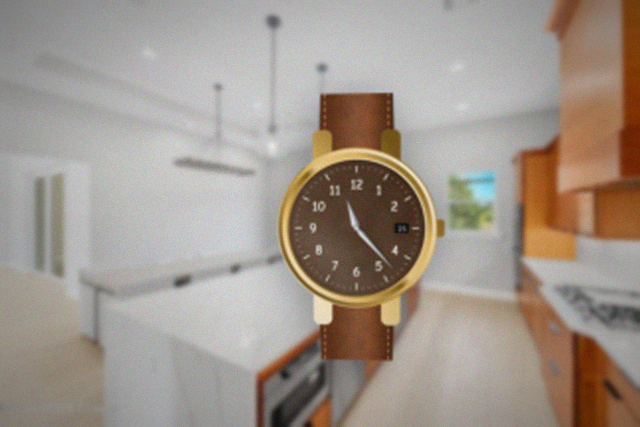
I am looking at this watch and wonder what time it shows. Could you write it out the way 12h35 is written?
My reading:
11h23
